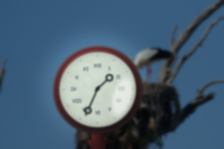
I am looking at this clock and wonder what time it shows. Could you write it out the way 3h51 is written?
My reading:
1h34
